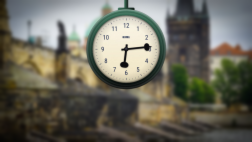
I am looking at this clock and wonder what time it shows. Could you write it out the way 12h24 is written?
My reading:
6h14
